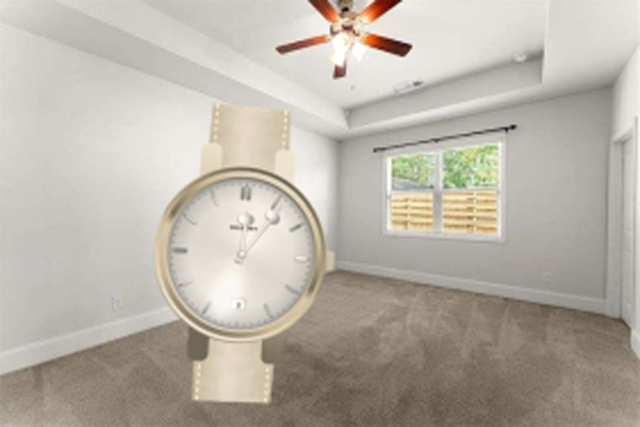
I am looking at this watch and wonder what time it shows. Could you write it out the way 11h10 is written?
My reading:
12h06
